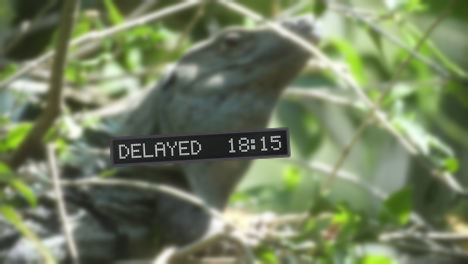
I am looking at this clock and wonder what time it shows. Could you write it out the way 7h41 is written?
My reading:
18h15
